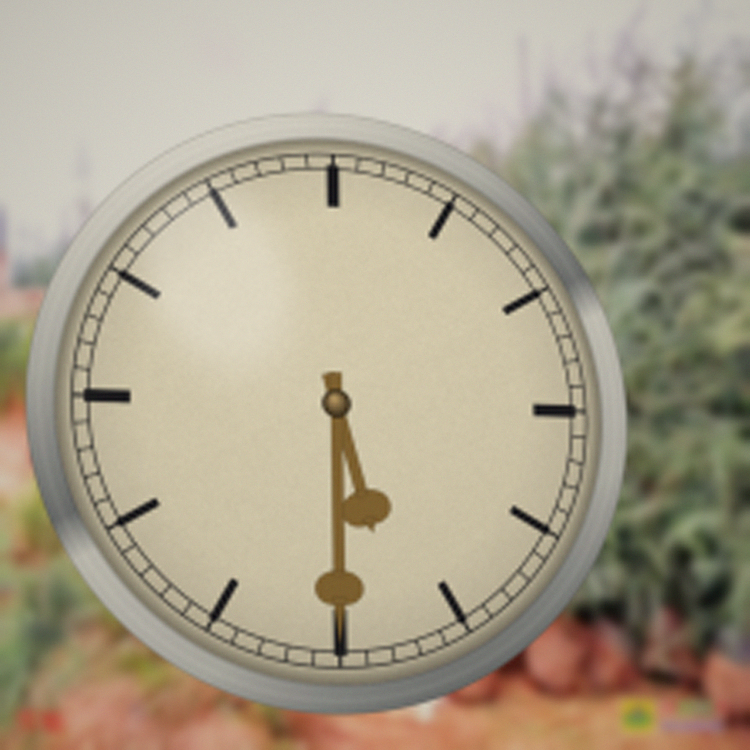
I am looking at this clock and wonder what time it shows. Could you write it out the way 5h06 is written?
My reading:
5h30
